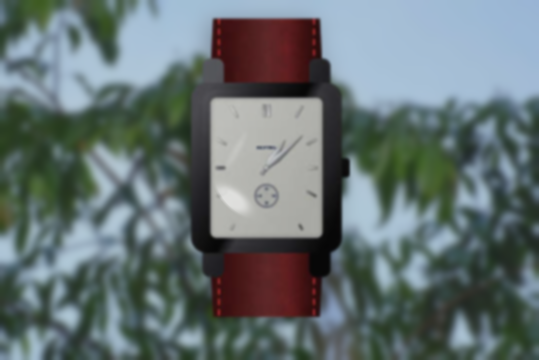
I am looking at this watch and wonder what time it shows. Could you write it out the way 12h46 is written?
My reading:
1h08
